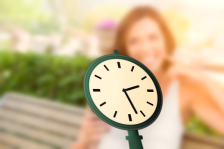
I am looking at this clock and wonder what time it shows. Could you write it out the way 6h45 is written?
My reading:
2h27
